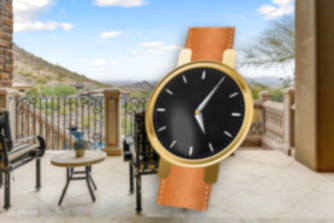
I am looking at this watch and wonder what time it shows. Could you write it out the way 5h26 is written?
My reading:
5h05
